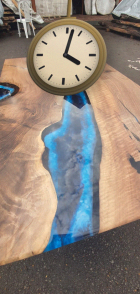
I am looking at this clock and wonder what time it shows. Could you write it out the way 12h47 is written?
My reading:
4h02
